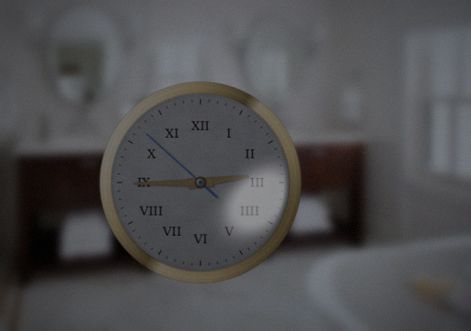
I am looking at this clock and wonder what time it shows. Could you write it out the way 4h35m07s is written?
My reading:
2h44m52s
